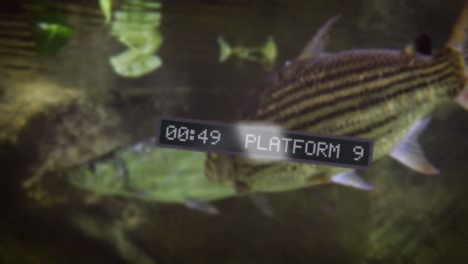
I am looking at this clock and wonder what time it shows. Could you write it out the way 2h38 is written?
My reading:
0h49
